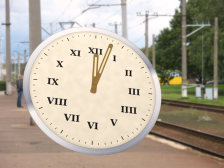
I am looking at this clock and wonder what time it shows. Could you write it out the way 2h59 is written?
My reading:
12h03
